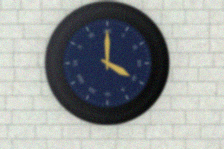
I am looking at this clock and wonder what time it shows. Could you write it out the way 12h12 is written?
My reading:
4h00
